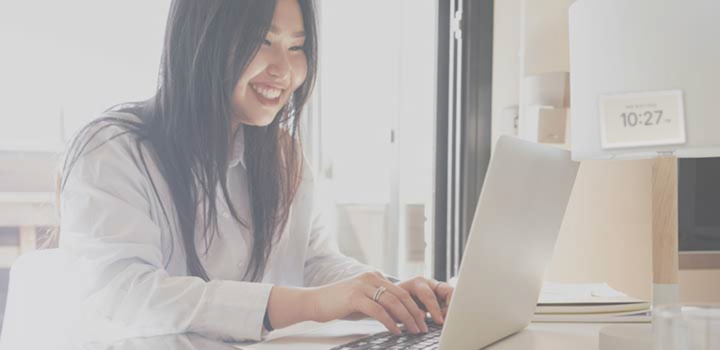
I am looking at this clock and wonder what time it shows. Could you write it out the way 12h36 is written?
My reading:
10h27
